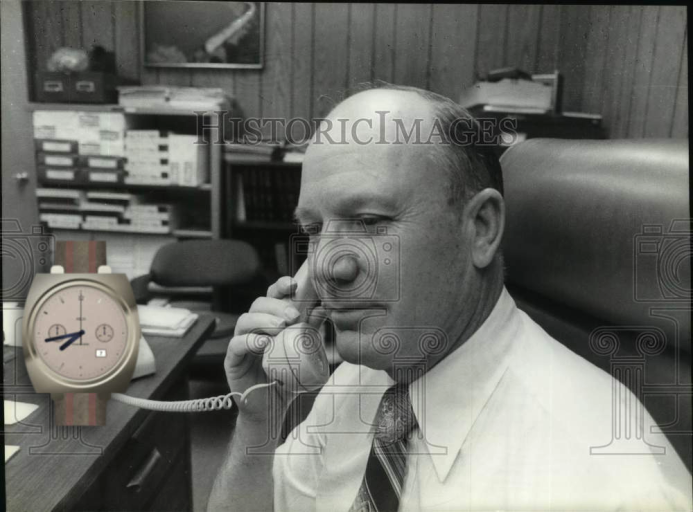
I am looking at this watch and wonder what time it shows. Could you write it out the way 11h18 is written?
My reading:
7h43
